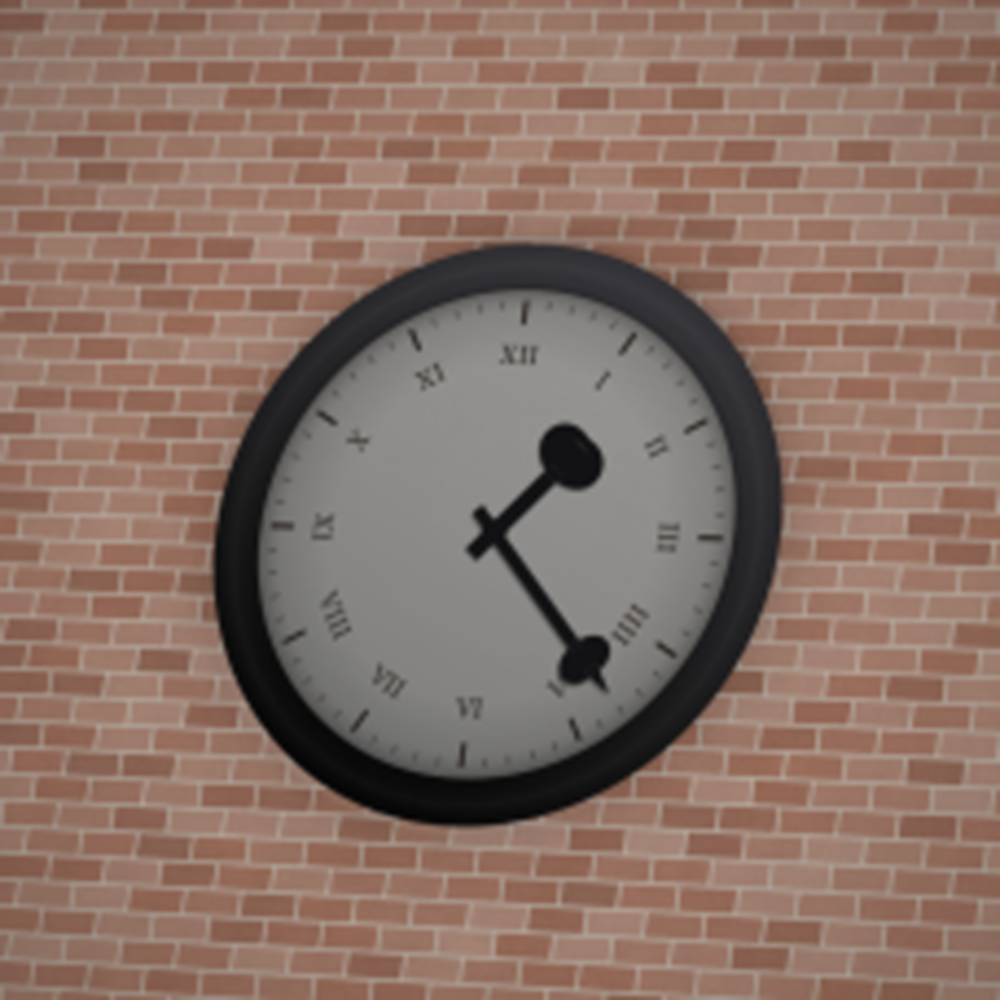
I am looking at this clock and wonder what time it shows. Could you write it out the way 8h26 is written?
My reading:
1h23
